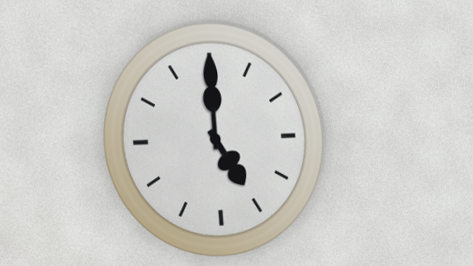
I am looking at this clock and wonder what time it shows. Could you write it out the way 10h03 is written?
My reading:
5h00
